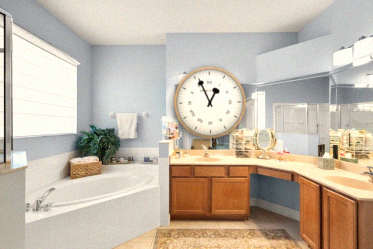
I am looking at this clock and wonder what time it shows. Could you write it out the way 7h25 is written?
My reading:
12h56
